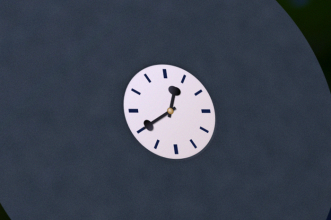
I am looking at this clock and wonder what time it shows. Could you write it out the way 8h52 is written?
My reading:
12h40
